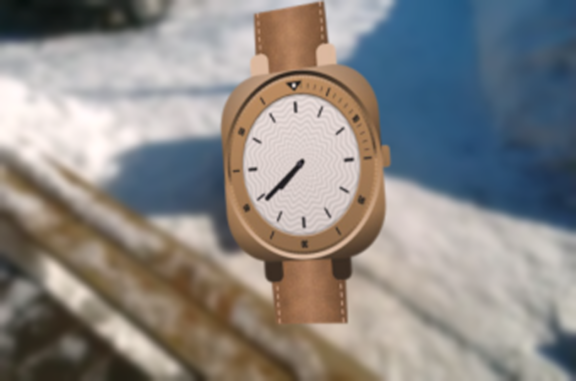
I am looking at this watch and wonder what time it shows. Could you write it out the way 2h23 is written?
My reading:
7h39
